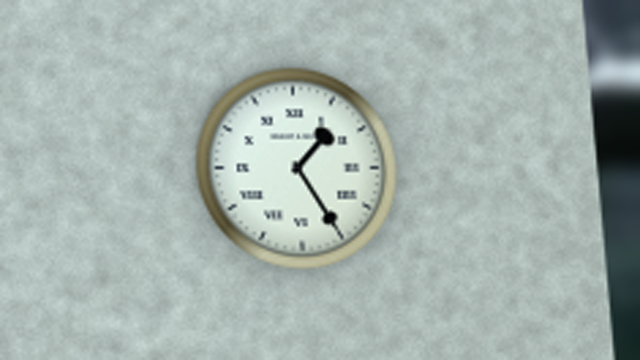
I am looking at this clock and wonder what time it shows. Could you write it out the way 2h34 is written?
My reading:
1h25
